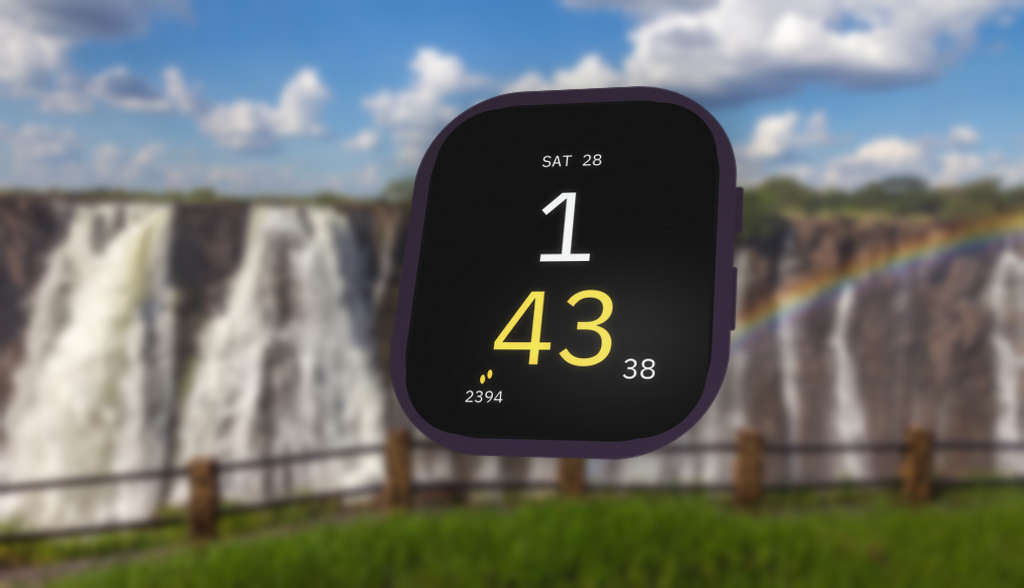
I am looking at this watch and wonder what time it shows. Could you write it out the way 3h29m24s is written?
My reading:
1h43m38s
